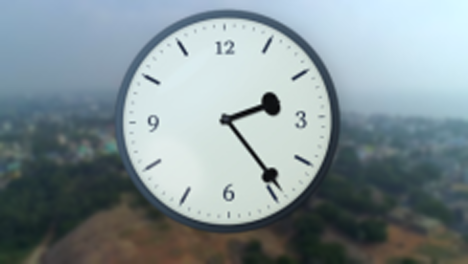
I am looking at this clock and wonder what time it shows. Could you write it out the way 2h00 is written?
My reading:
2h24
